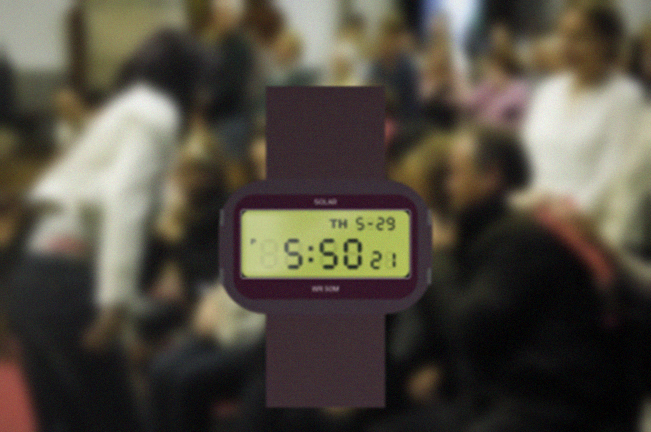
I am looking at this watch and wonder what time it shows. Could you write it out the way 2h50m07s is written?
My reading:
5h50m21s
